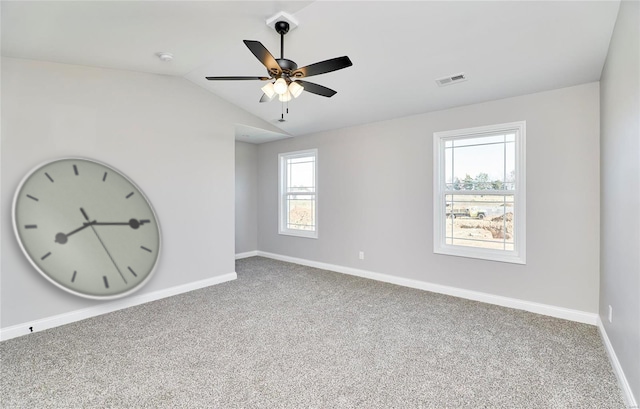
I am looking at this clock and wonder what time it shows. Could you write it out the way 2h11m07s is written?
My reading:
8h15m27s
